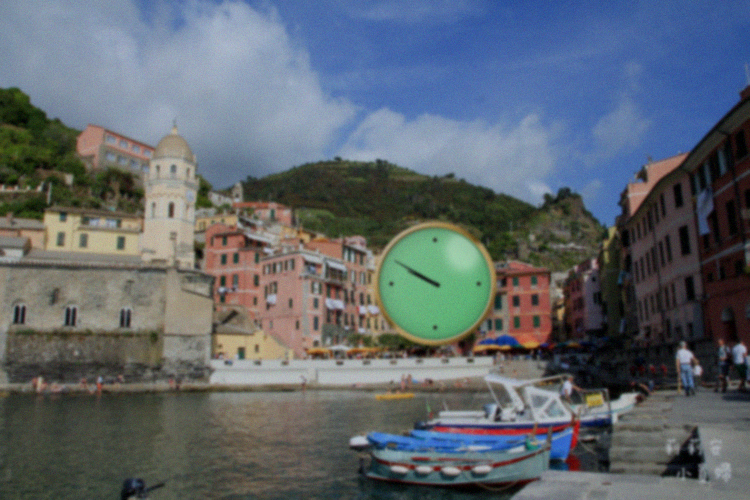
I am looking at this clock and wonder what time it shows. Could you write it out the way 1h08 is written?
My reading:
9h50
